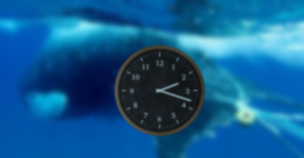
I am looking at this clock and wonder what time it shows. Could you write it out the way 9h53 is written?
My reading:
2h18
